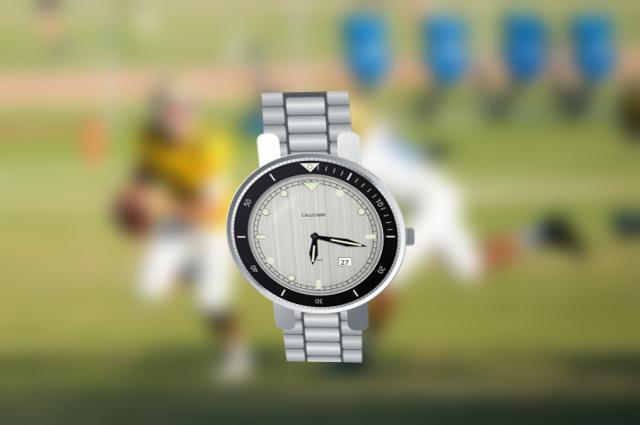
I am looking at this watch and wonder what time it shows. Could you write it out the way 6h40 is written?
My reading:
6h17
